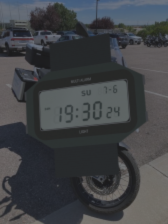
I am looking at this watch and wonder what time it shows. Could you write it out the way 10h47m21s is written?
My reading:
19h30m24s
